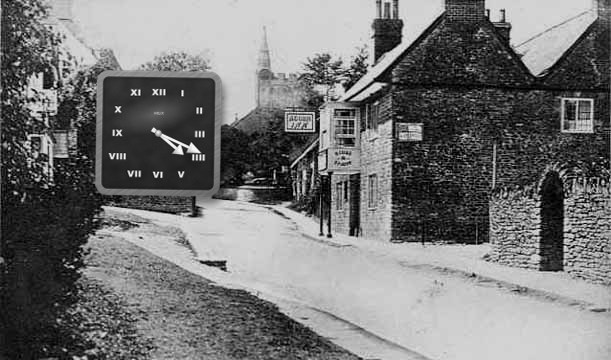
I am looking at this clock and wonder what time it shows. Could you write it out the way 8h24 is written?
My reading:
4h19
